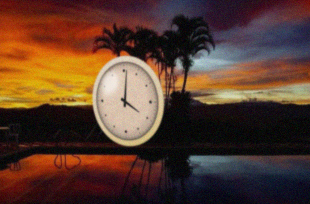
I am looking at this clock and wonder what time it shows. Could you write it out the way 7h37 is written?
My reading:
4h01
